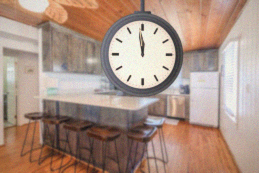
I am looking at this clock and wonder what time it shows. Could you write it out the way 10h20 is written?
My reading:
11h59
